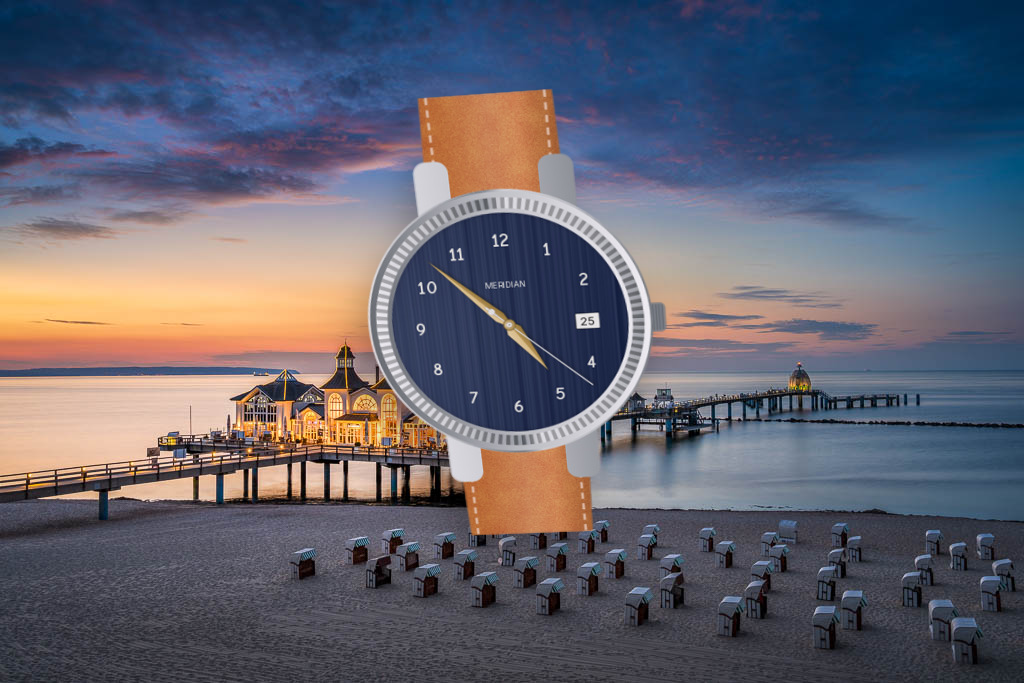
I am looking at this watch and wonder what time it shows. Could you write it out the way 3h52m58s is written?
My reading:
4h52m22s
